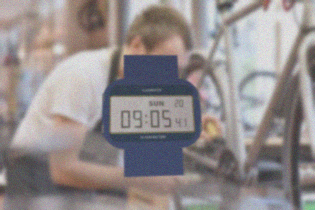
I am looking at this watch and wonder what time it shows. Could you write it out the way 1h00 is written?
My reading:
9h05
